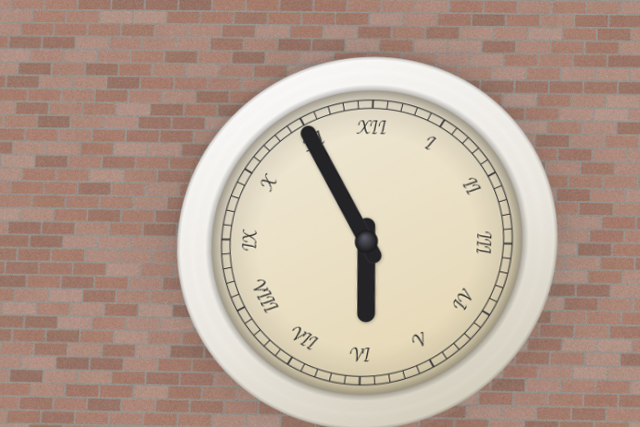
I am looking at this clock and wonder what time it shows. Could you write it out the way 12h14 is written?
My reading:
5h55
